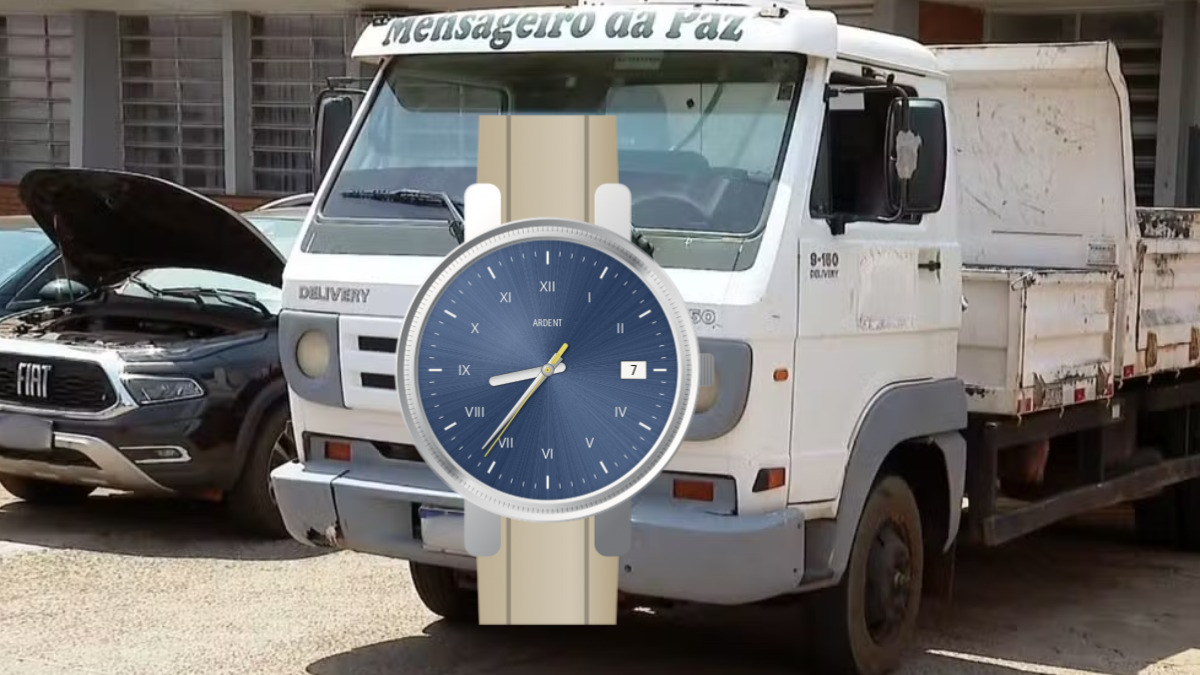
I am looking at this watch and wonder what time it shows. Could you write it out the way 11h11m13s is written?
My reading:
8h36m36s
